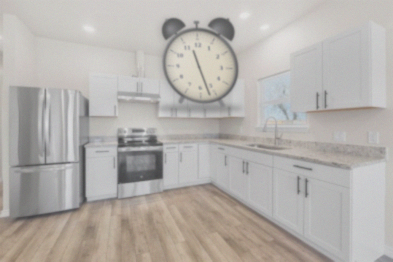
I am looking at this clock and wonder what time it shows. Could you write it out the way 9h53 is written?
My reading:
11h27
